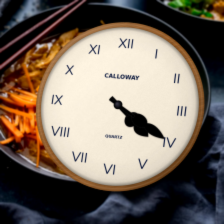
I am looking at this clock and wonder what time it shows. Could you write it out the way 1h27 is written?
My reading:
4h20
